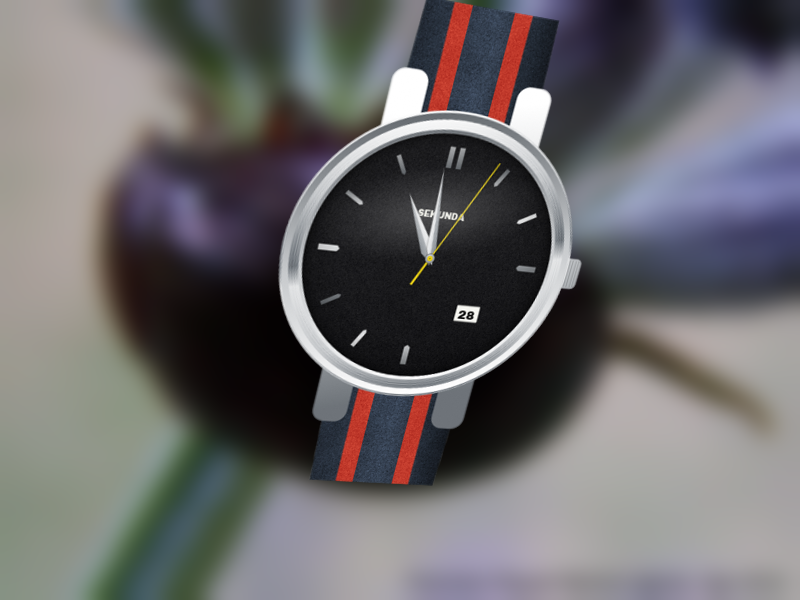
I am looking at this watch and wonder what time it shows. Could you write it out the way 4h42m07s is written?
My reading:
10h59m04s
